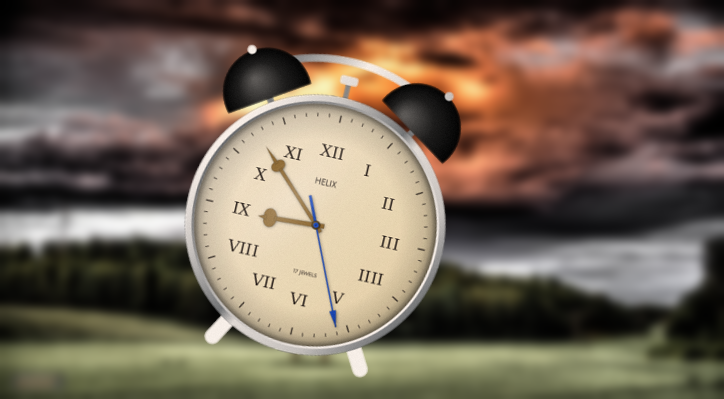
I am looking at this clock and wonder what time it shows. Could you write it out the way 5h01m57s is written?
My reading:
8h52m26s
